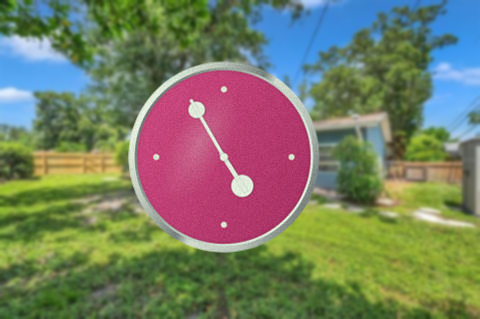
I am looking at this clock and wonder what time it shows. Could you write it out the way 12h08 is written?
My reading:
4h55
